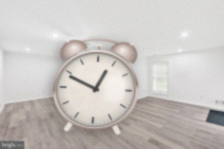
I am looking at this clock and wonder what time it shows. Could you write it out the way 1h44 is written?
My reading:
12h49
